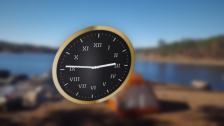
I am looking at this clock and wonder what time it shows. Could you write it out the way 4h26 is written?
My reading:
2h46
